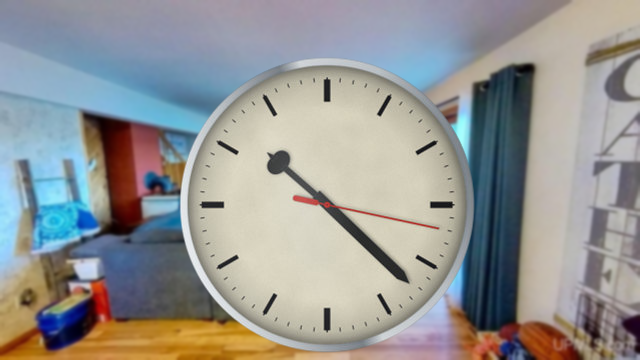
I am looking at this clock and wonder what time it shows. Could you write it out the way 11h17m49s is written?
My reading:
10h22m17s
